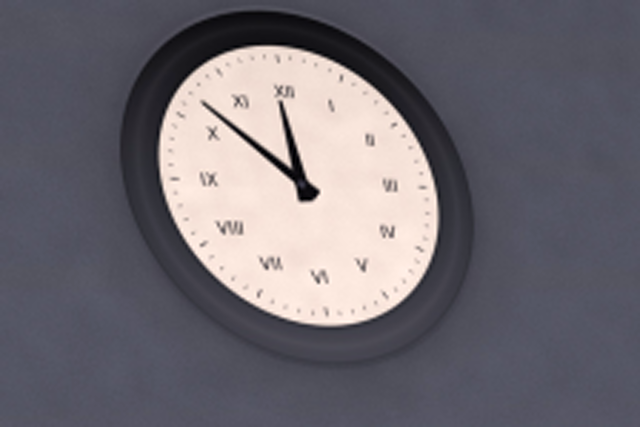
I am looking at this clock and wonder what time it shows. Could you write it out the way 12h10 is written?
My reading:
11h52
